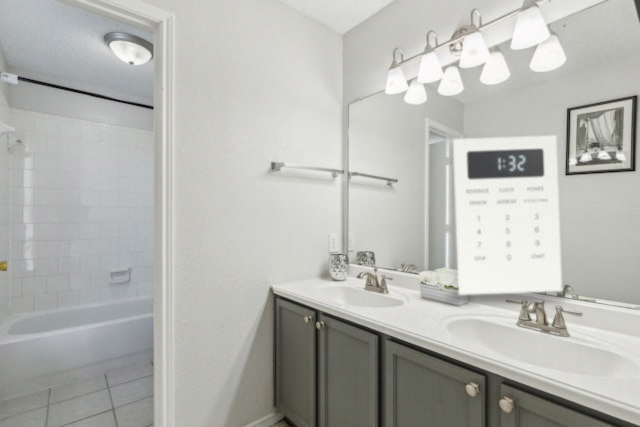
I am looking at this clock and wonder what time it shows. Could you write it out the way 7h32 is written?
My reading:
1h32
